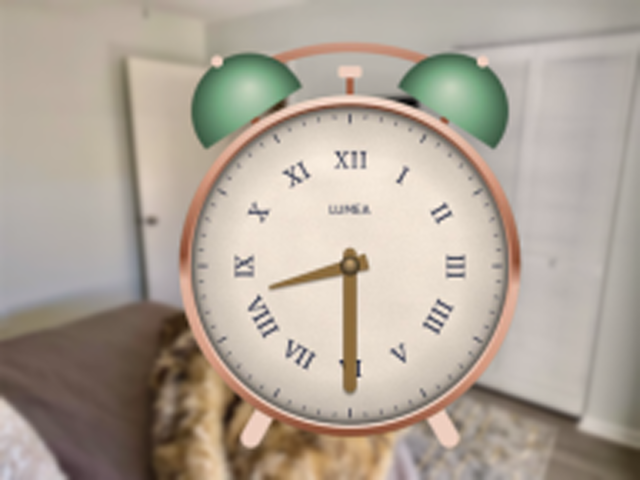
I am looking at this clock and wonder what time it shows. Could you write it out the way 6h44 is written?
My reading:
8h30
